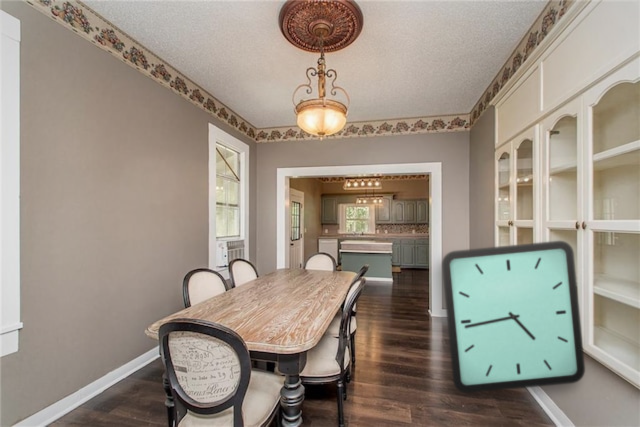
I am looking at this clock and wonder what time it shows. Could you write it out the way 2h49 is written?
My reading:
4h44
